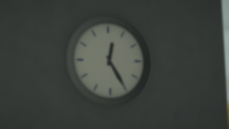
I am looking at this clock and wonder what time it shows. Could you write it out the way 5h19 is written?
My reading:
12h25
